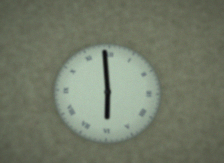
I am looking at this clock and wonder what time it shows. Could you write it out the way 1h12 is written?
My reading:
5h59
